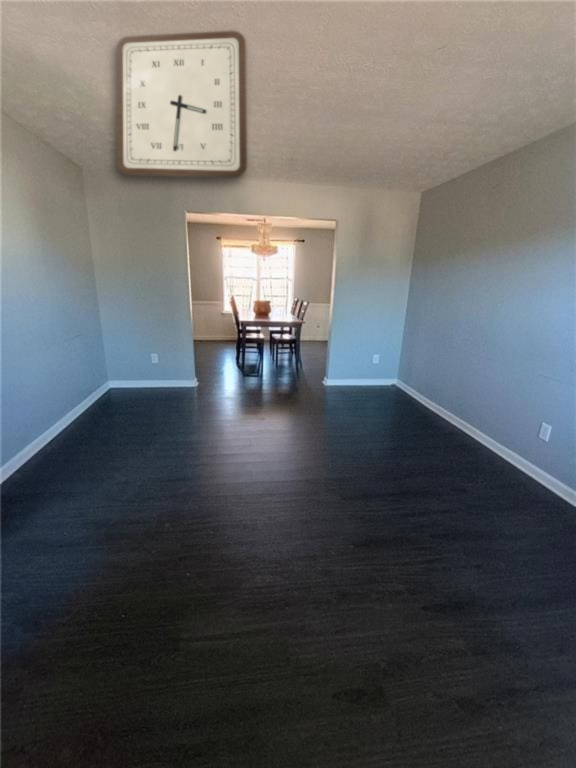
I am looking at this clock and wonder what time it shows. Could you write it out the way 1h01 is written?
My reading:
3h31
